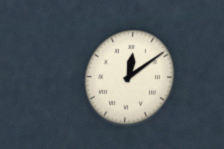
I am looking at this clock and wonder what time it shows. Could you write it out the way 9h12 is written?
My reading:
12h09
